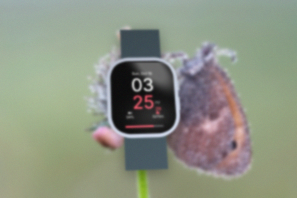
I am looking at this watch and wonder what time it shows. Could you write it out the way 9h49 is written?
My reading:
3h25
